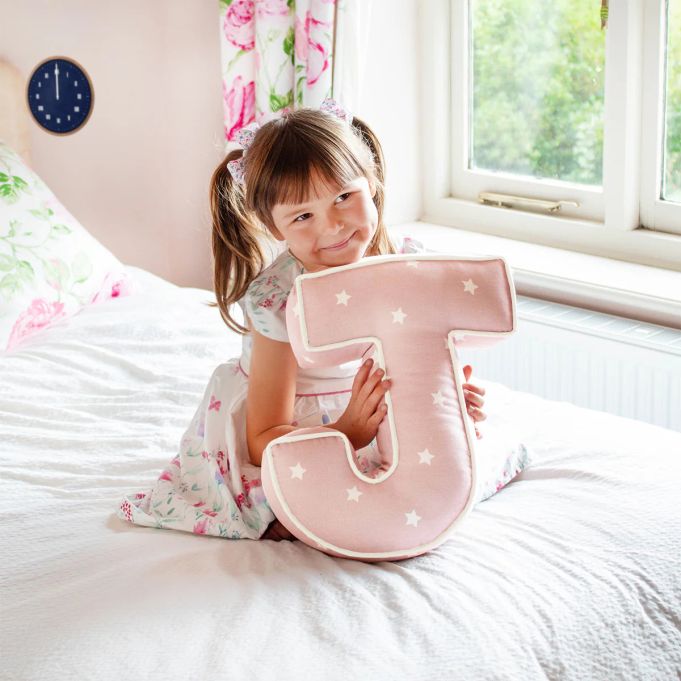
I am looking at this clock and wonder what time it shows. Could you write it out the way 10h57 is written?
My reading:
12h00
